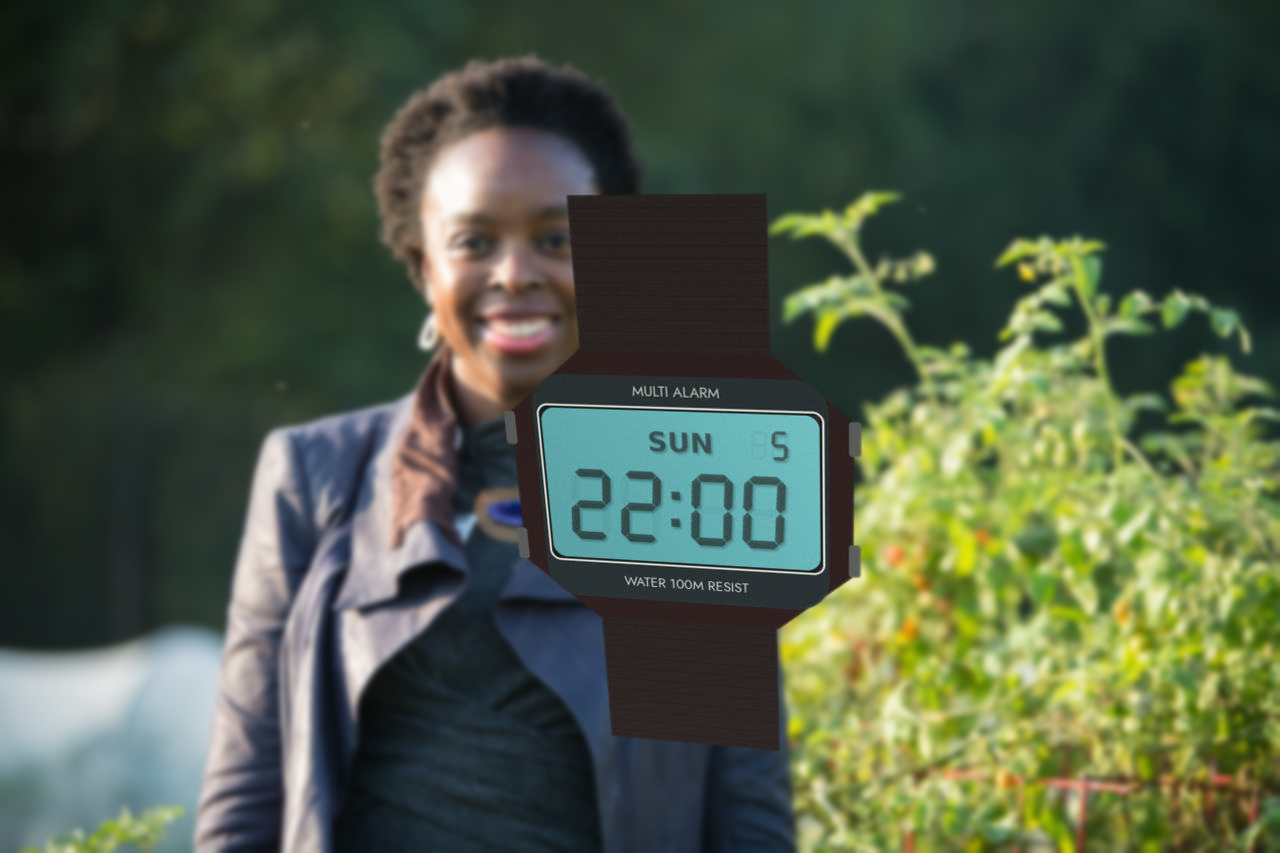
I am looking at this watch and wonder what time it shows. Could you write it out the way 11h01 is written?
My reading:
22h00
